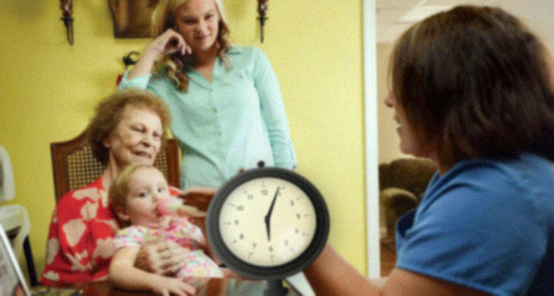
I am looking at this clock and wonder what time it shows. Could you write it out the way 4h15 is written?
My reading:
6h04
